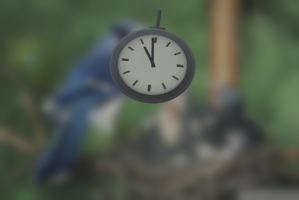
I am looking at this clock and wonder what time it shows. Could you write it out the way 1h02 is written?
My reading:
10h59
